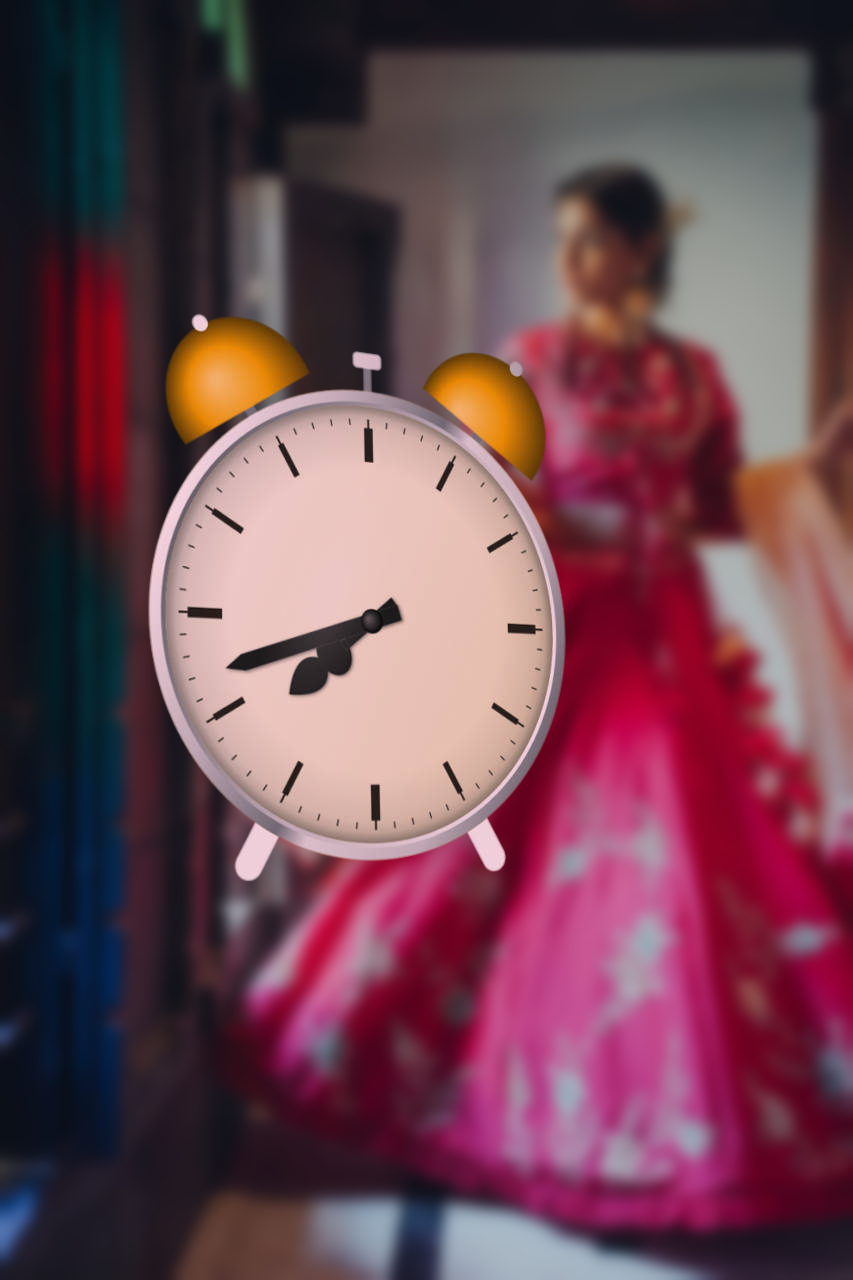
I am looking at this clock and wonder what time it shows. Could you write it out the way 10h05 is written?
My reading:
7h42
